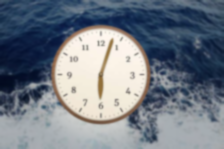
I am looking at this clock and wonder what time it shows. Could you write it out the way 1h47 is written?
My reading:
6h03
